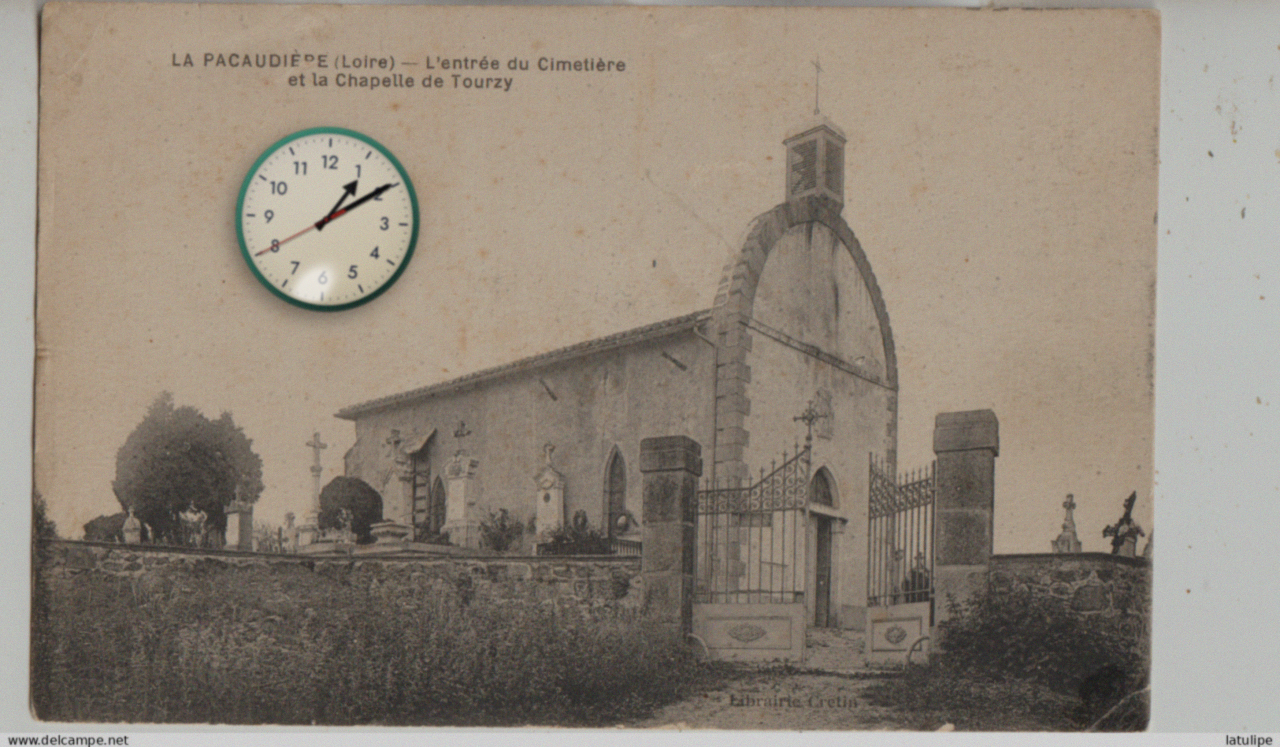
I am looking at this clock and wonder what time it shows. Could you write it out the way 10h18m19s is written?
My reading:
1h09m40s
